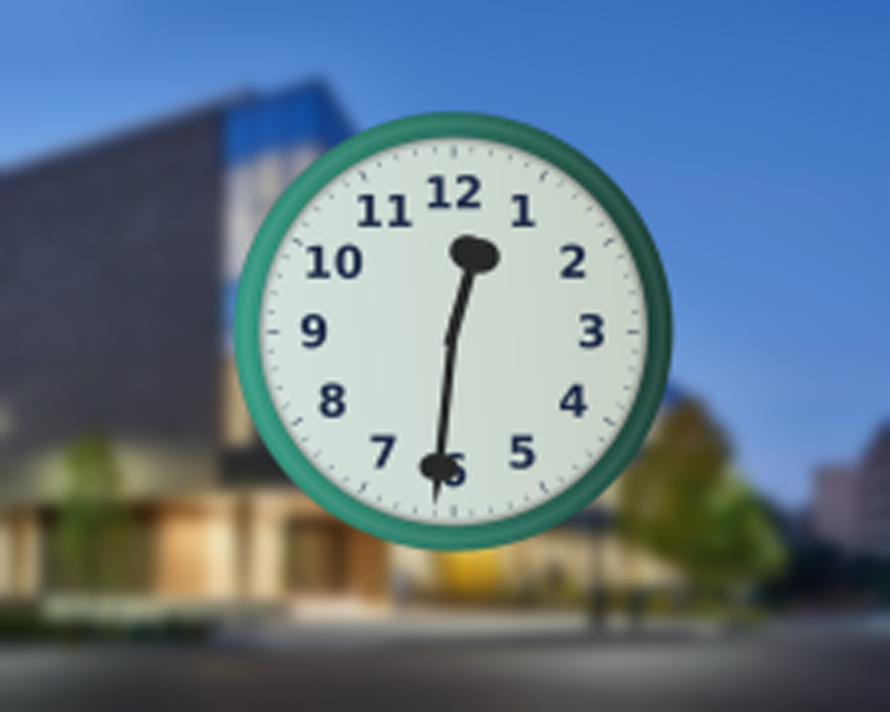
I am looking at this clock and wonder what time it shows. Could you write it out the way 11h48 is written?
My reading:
12h31
